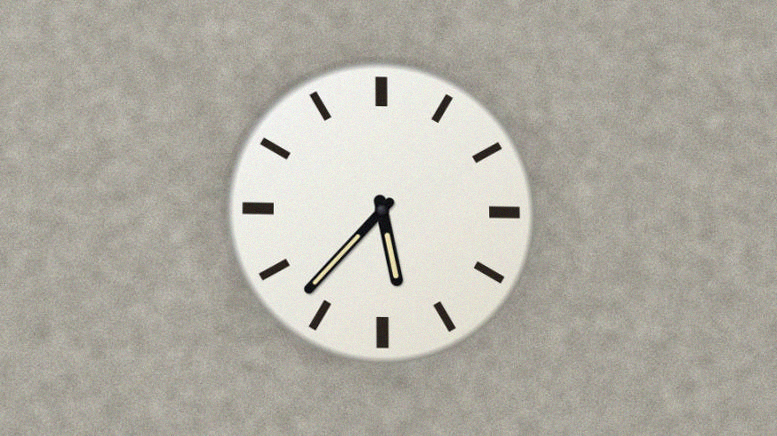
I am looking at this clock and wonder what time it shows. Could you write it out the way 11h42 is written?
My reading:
5h37
